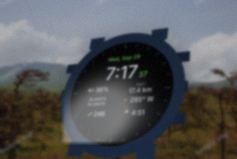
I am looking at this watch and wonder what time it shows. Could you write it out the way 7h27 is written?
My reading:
7h17
